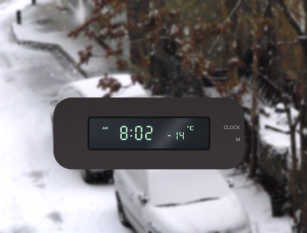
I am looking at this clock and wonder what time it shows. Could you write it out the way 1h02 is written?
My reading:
8h02
